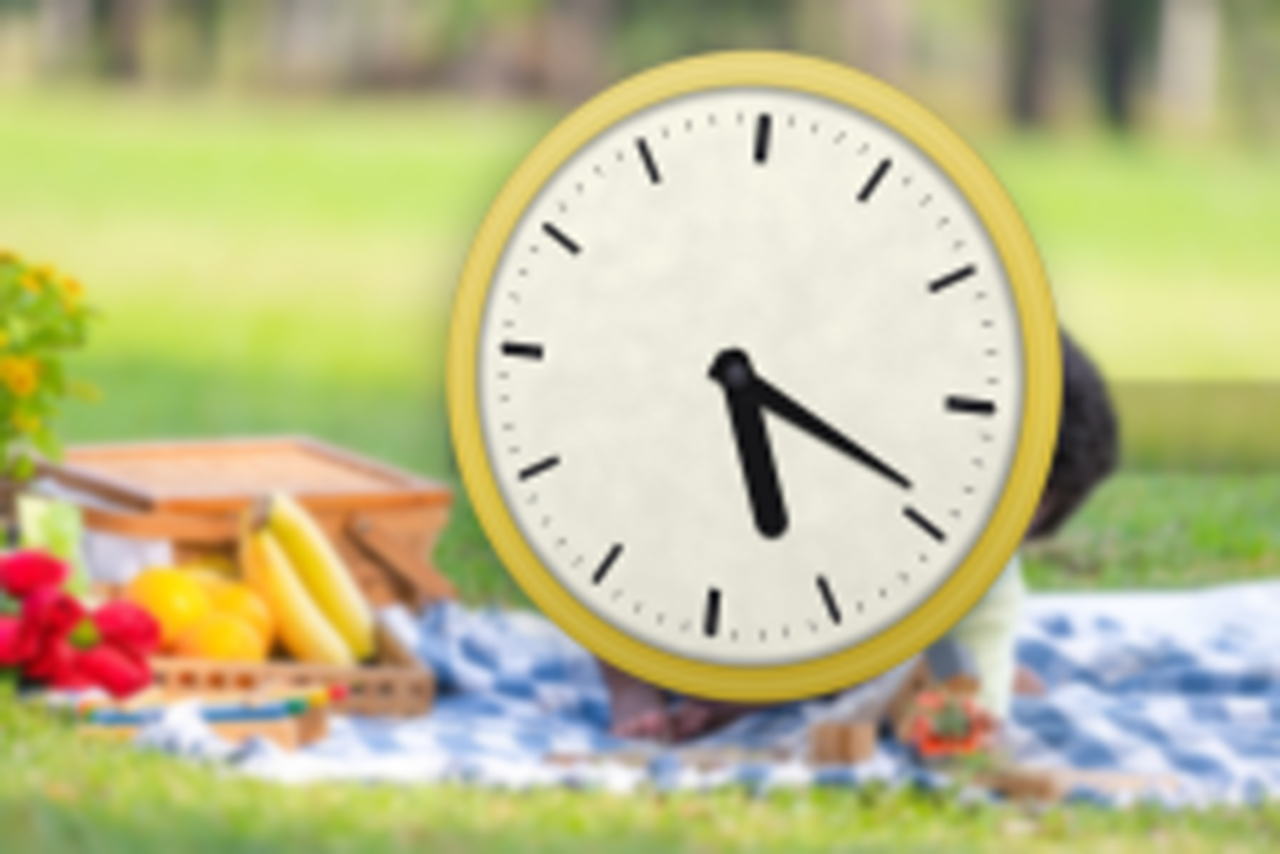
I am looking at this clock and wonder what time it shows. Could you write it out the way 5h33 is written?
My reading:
5h19
